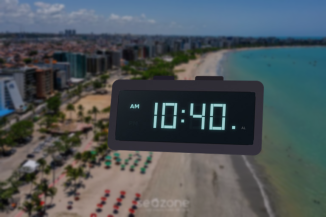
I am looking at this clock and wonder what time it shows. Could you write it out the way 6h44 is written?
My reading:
10h40
